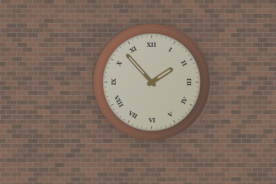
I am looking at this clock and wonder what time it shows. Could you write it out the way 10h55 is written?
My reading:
1h53
